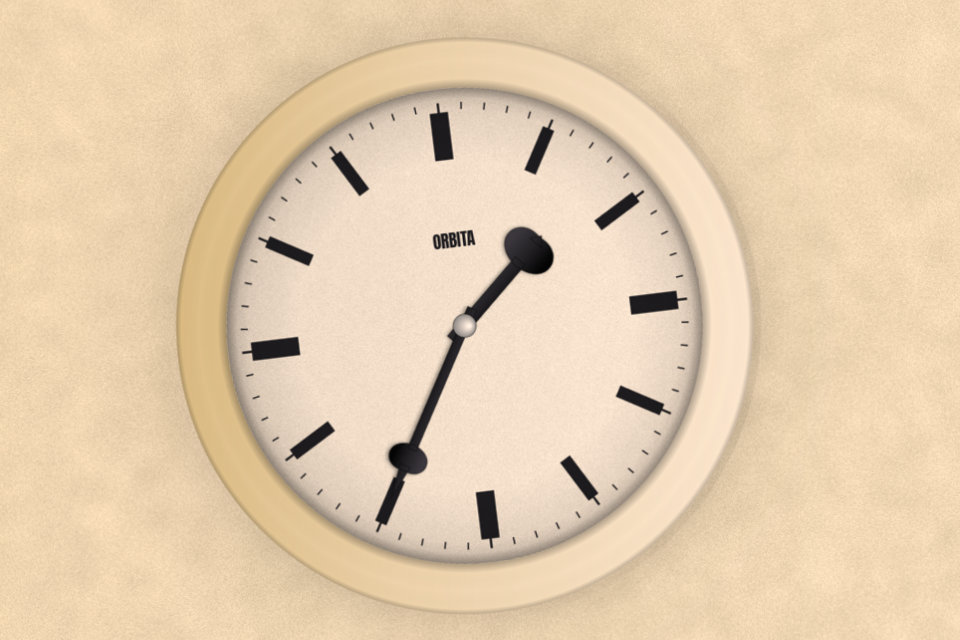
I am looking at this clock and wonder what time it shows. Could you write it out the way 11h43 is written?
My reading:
1h35
